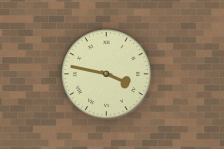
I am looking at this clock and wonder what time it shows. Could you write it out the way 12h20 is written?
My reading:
3h47
